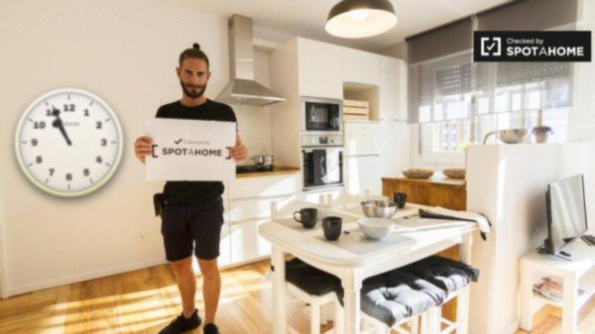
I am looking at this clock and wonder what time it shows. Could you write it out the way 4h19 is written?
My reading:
10h56
